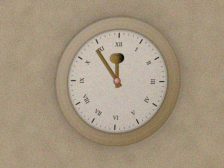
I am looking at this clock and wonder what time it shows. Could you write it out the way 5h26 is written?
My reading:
11h54
